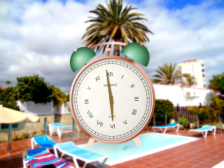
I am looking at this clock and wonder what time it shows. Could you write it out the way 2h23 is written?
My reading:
5h59
